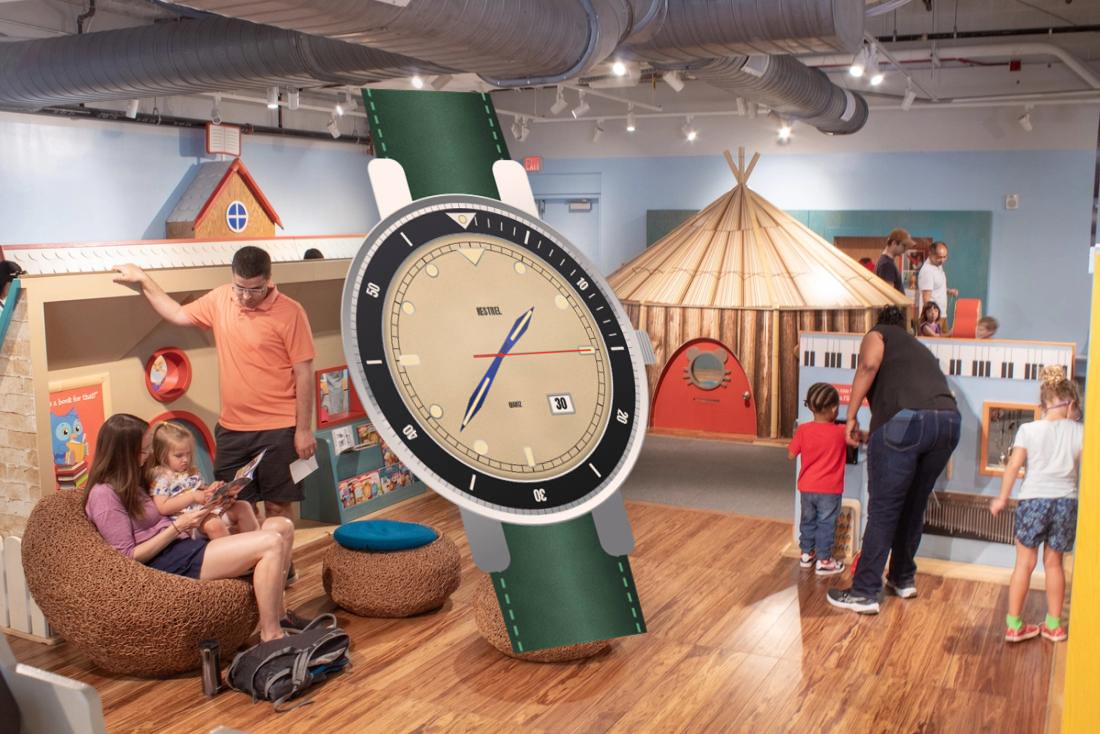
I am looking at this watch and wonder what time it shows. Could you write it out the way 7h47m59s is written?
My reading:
1h37m15s
